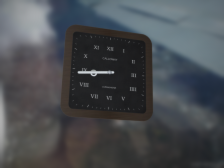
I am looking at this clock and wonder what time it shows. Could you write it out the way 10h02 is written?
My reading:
8h44
